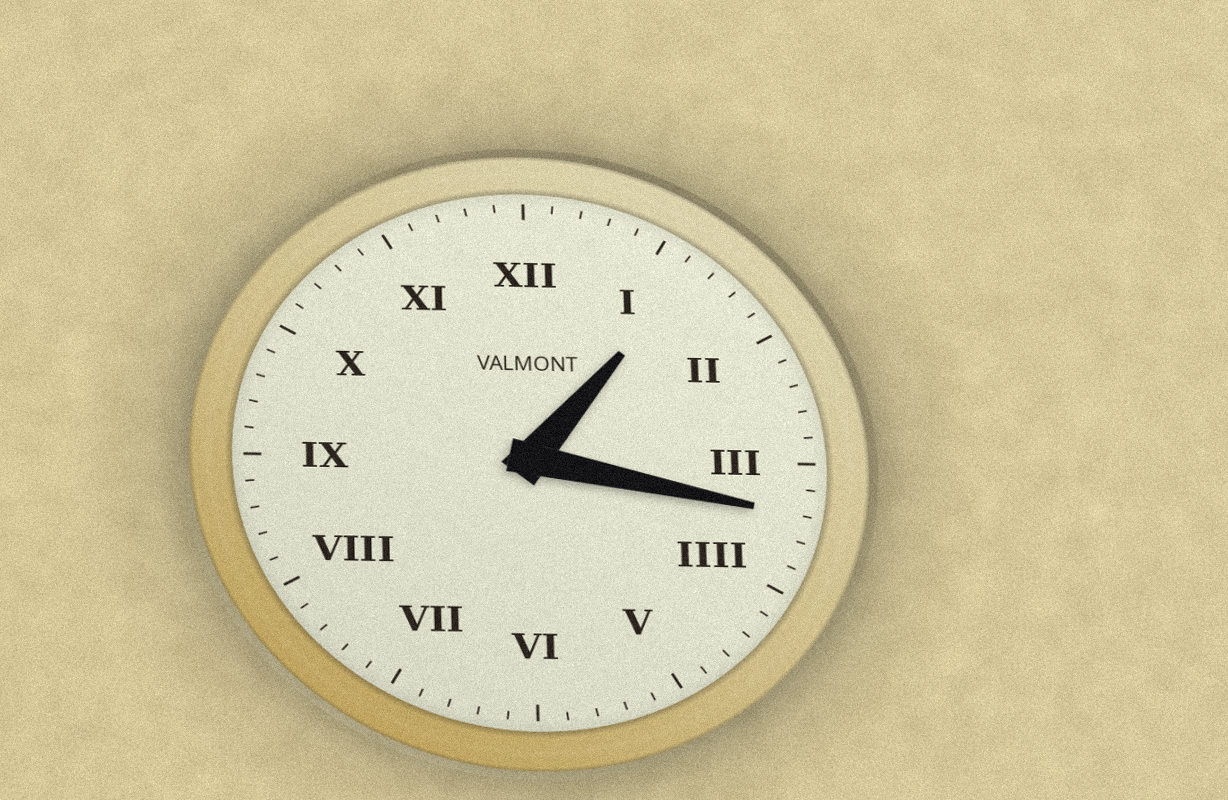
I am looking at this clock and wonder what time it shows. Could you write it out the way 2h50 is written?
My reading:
1h17
